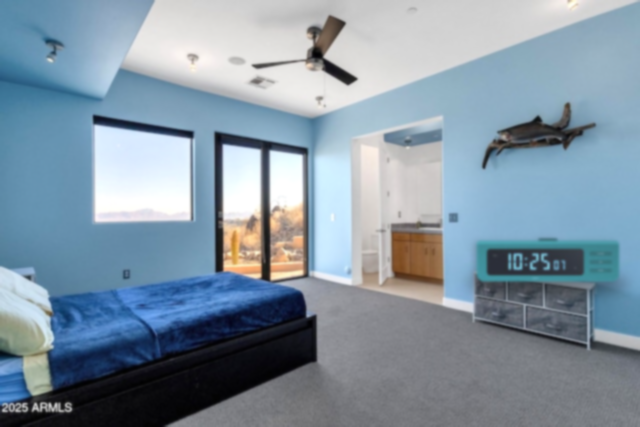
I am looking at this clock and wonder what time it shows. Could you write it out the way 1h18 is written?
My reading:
10h25
